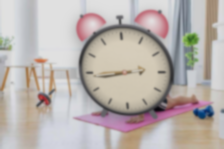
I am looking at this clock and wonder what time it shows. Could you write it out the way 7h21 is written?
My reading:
2h44
